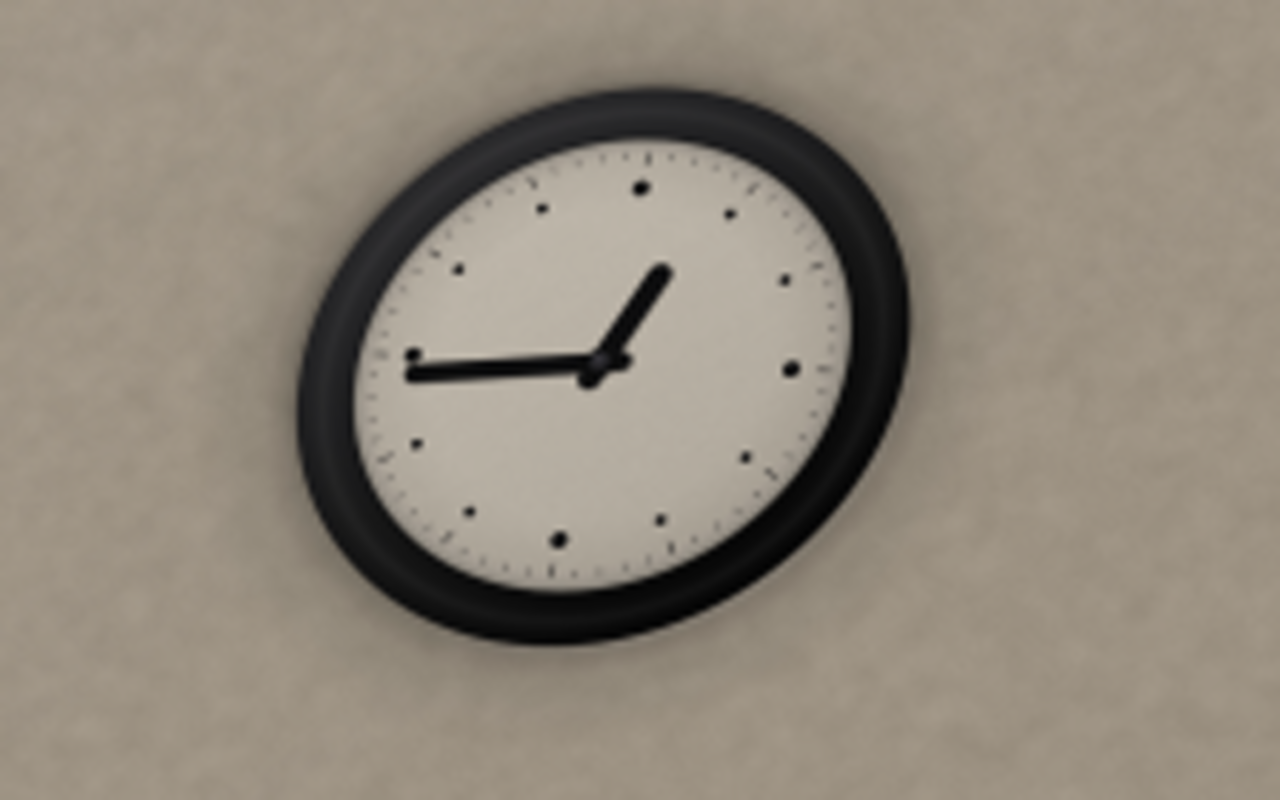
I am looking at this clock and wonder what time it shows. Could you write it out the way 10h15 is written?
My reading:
12h44
